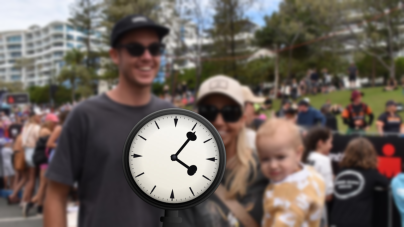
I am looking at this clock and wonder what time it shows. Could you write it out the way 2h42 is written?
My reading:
4h06
